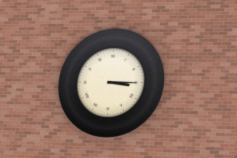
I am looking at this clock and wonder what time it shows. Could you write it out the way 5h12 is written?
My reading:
3h15
